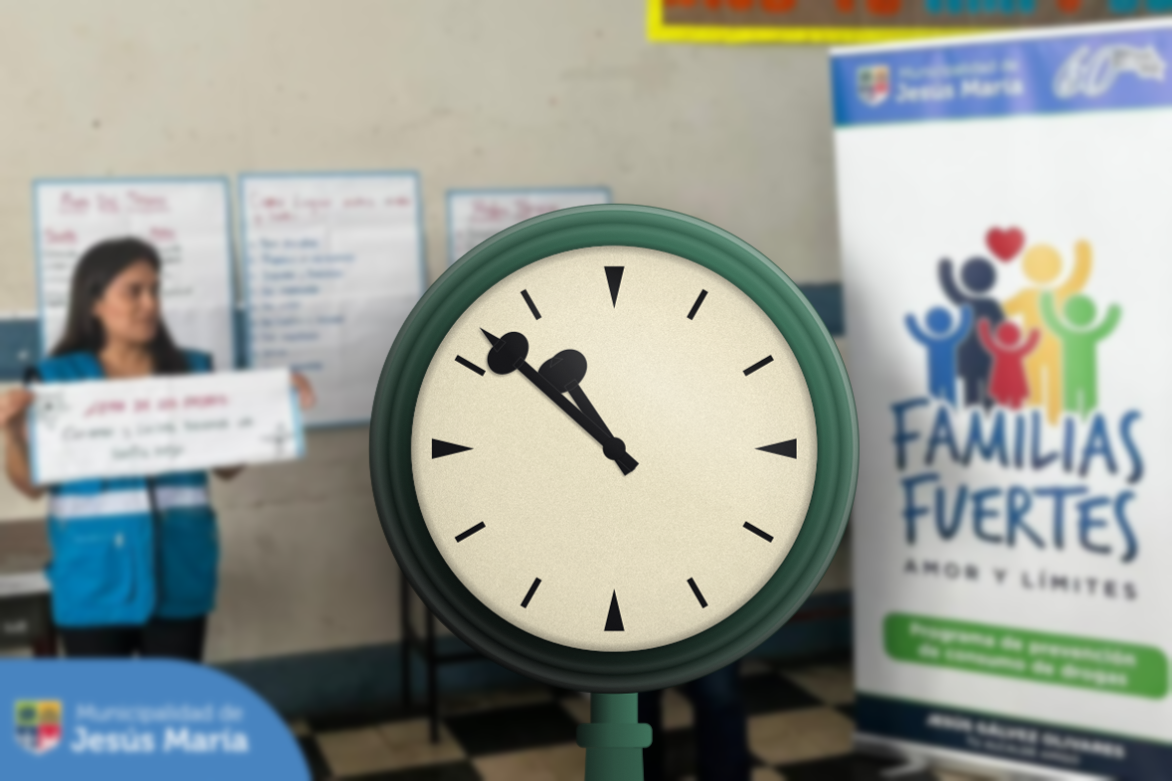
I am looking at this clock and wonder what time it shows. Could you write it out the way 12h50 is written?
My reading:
10h52
